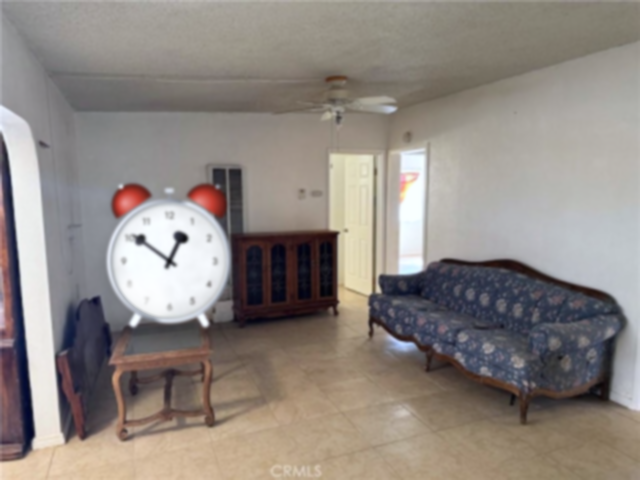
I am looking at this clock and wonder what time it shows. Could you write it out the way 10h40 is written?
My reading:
12h51
